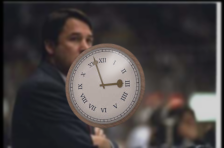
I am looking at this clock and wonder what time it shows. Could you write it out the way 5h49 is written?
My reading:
2h57
